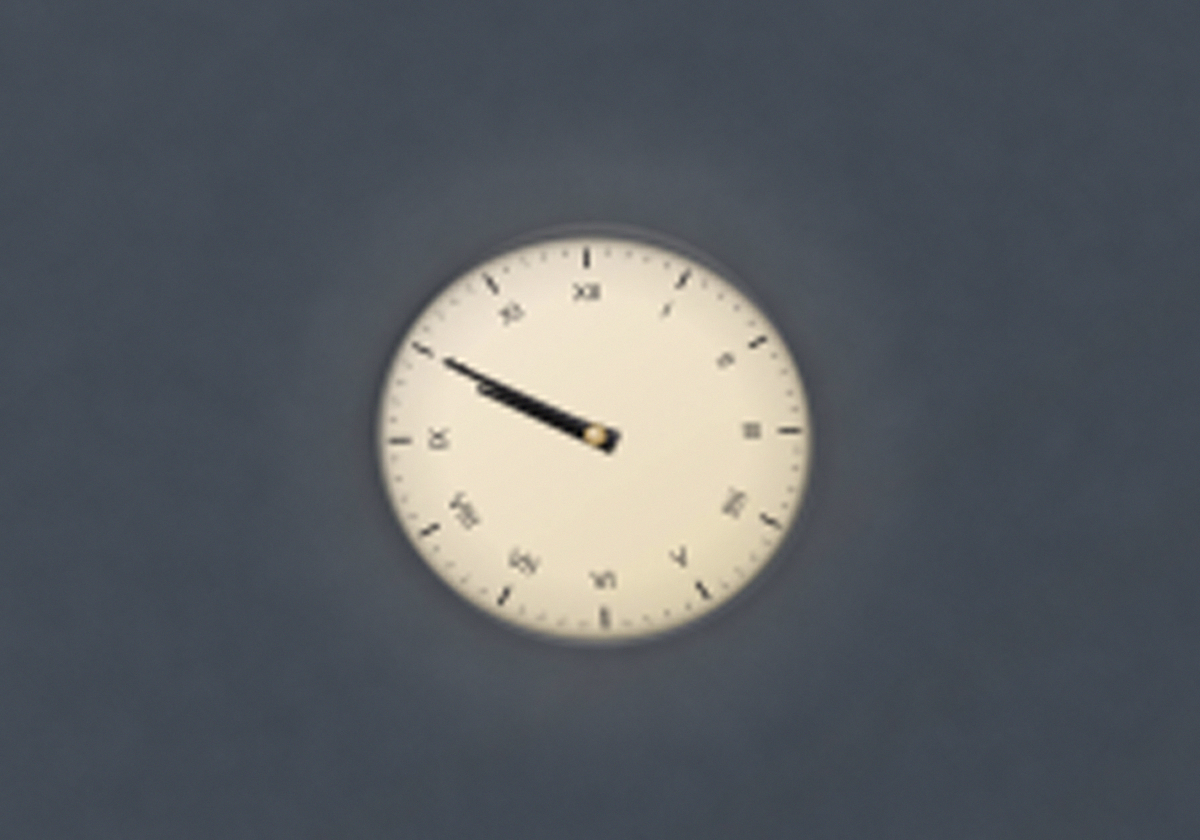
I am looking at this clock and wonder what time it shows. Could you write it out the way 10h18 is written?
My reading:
9h50
